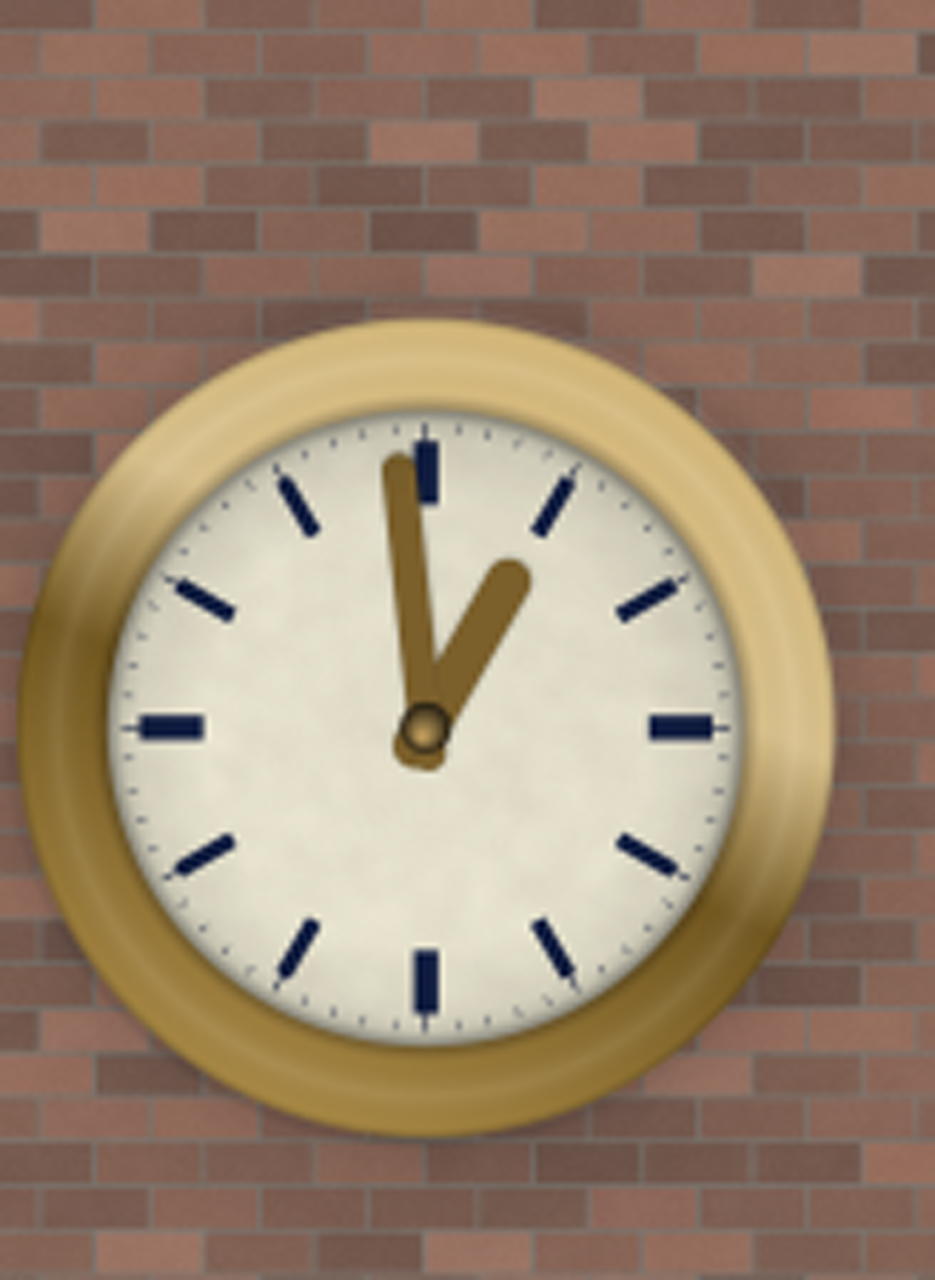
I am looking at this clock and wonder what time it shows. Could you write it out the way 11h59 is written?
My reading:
12h59
